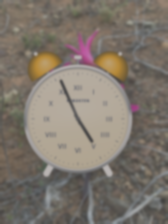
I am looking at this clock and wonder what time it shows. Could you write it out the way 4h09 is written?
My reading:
4h56
